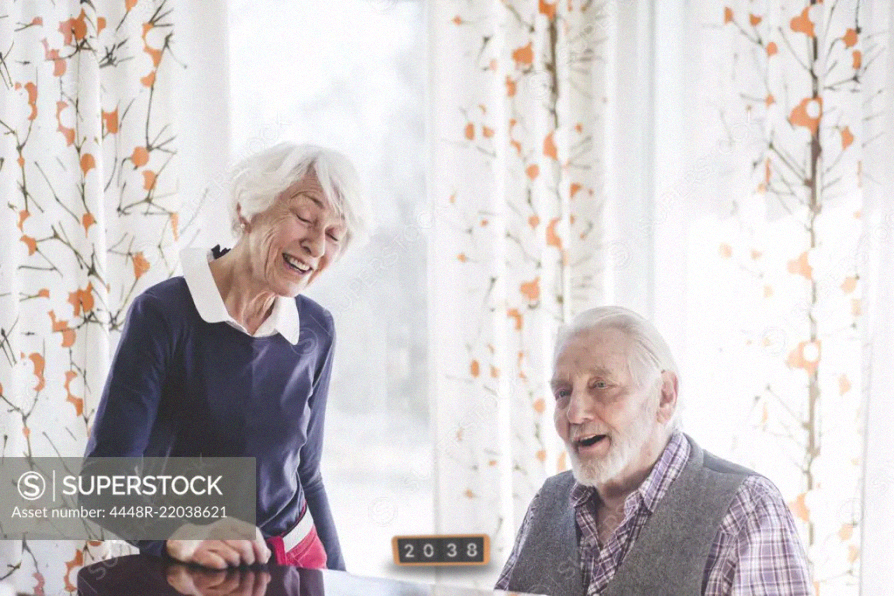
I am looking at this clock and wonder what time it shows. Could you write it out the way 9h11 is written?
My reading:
20h38
